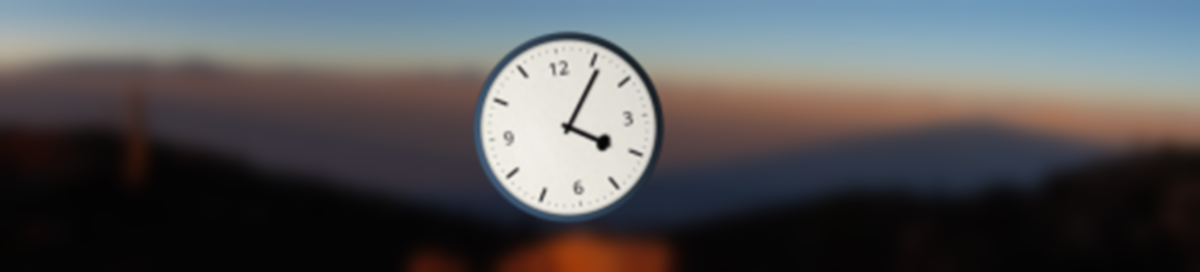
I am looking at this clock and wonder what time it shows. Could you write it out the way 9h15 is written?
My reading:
4h06
